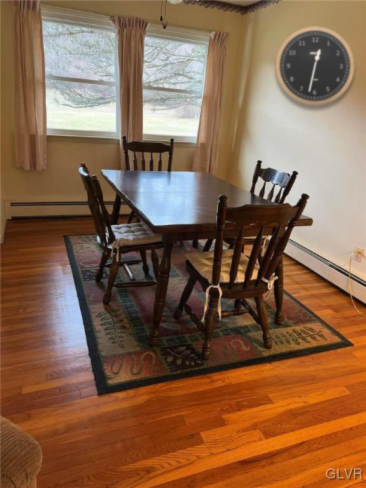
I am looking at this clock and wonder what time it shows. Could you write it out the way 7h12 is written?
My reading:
12h32
